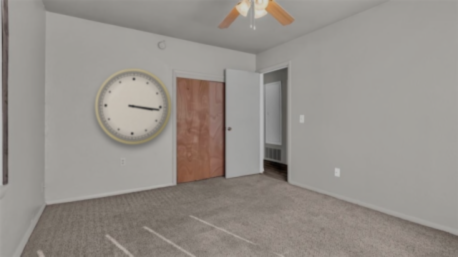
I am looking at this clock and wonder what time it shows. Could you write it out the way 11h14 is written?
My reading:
3h16
